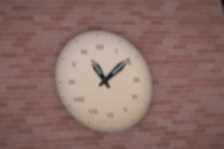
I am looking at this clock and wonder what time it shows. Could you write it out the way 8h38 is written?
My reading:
11h09
